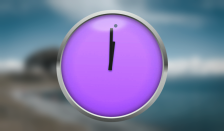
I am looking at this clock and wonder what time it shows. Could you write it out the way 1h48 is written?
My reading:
11h59
